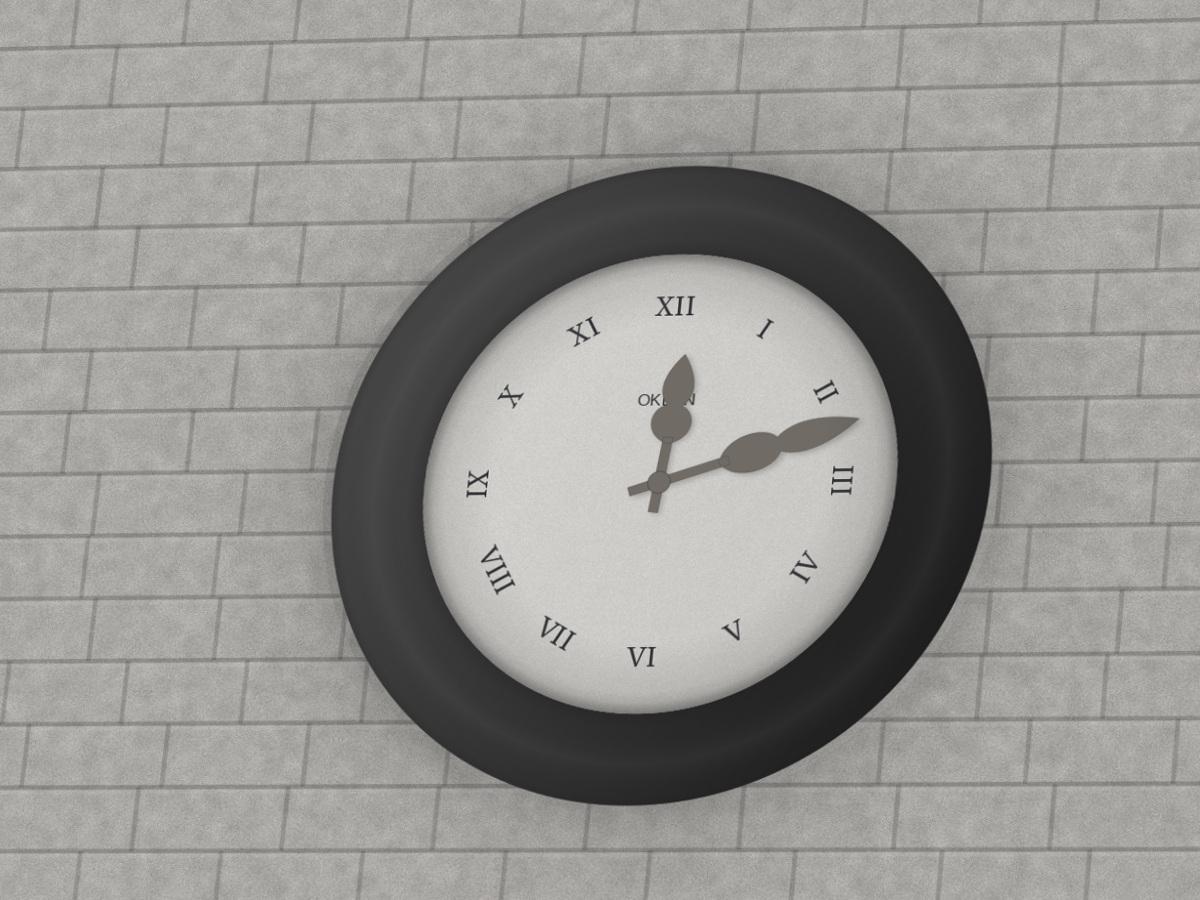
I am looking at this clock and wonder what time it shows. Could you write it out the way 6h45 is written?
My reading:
12h12
